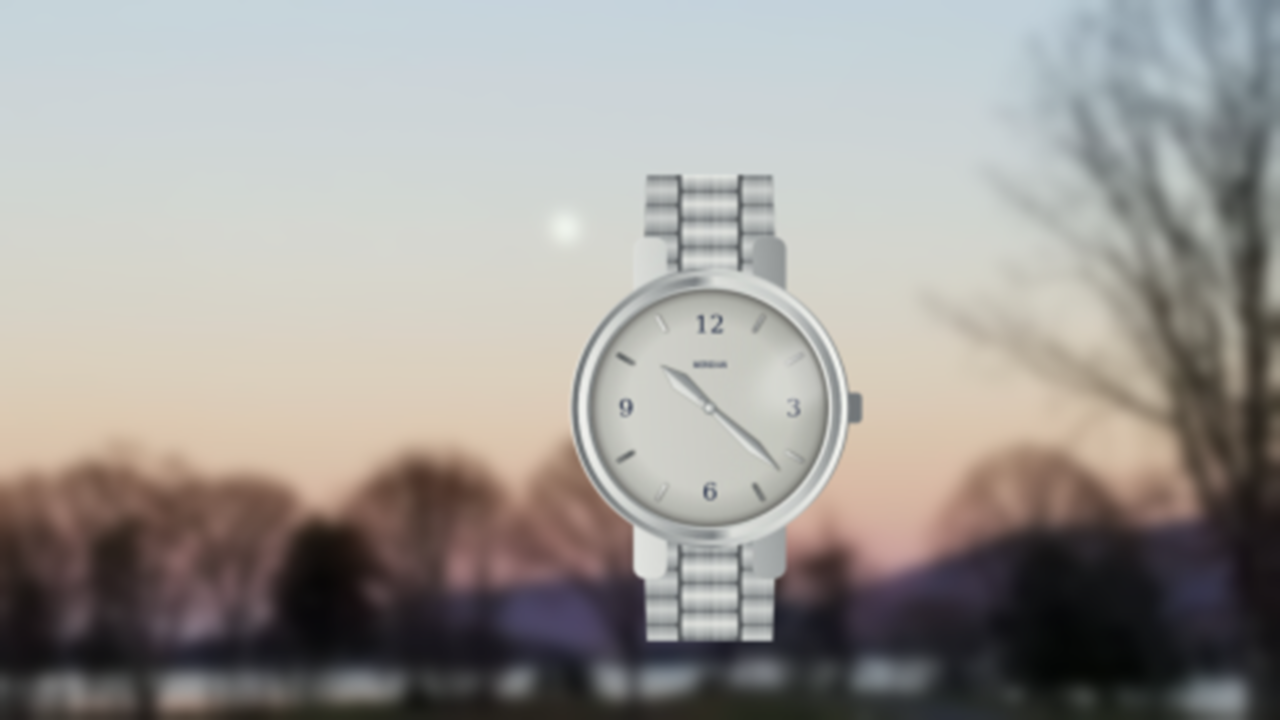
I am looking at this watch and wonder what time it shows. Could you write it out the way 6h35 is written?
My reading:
10h22
